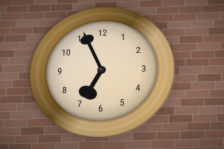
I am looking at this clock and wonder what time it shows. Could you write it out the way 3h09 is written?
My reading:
6h56
